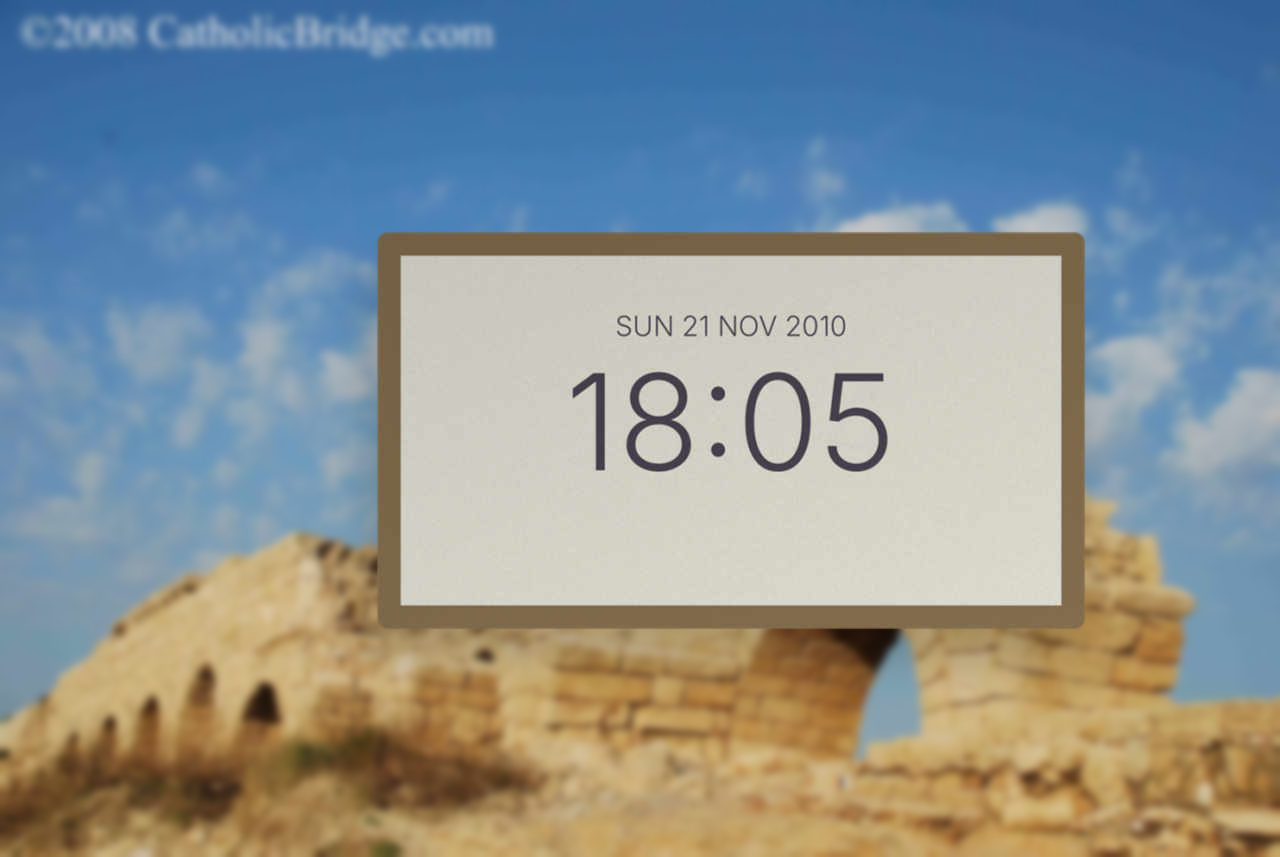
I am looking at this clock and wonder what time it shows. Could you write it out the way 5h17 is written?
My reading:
18h05
